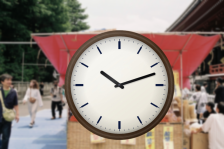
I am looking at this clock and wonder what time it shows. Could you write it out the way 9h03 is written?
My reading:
10h12
